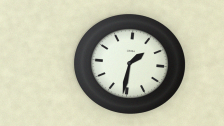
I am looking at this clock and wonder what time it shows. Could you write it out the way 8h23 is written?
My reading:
1h31
